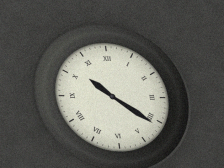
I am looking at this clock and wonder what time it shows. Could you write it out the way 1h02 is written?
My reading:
10h21
